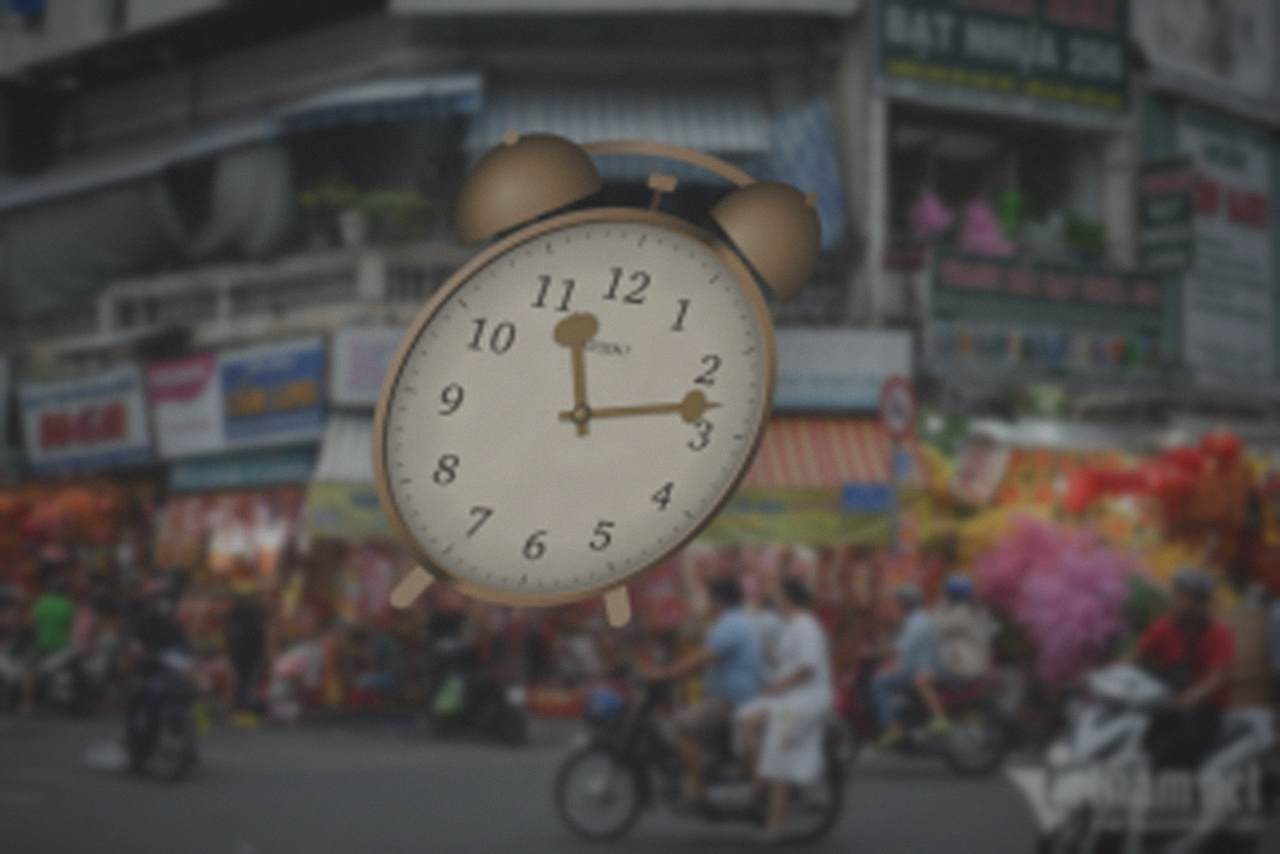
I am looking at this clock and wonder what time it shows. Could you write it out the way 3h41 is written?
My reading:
11h13
